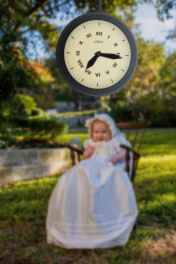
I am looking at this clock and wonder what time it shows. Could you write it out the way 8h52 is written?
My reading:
7h16
